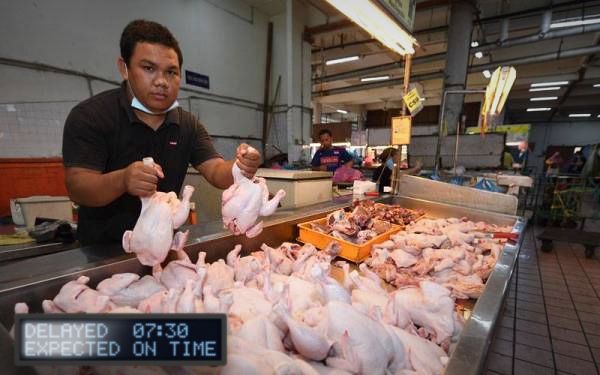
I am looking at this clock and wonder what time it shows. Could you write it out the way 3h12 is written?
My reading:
7h30
